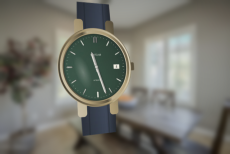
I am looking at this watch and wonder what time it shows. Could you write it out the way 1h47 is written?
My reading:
11h27
